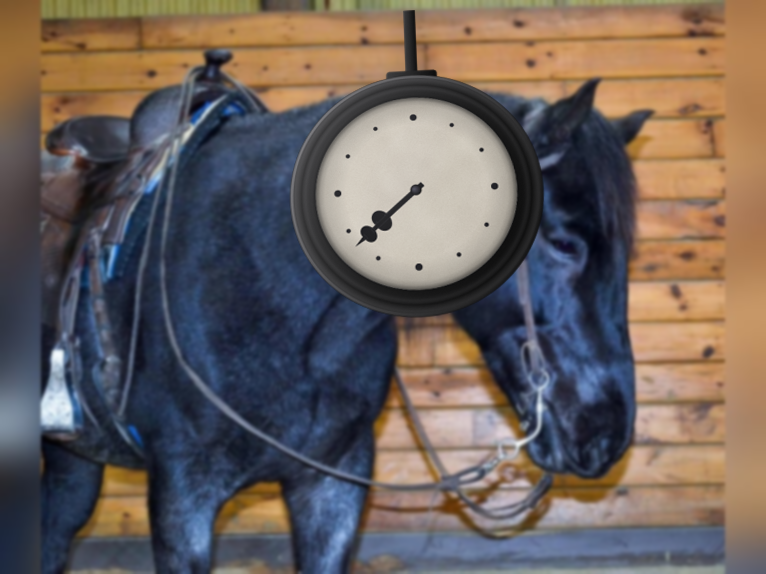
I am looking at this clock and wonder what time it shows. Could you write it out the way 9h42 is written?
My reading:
7h38
